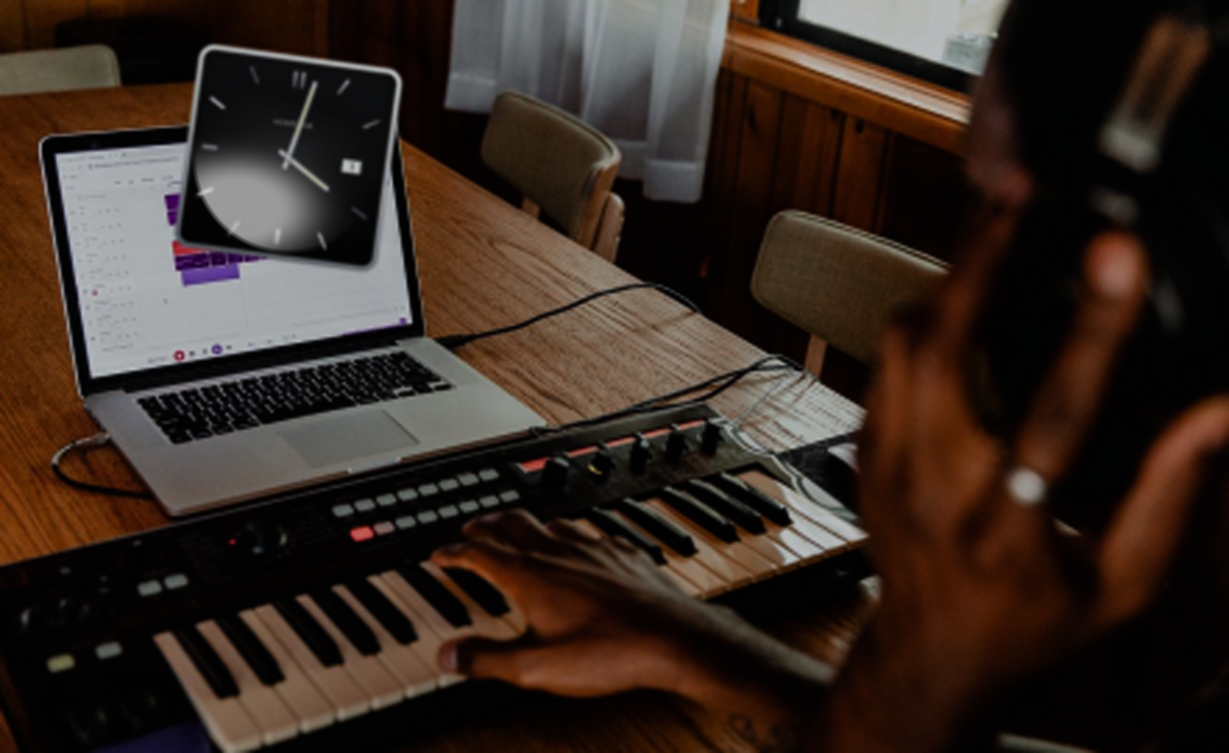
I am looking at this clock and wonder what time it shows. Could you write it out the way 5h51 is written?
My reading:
4h02
